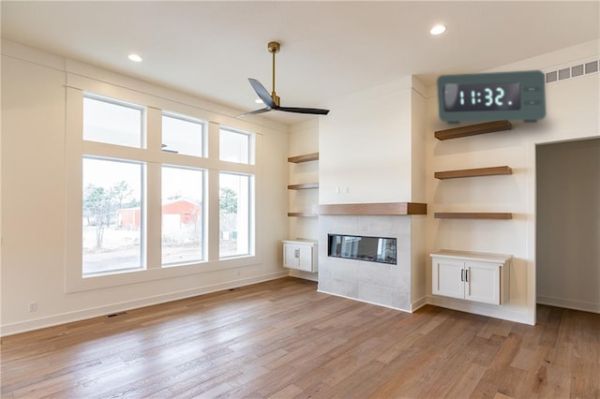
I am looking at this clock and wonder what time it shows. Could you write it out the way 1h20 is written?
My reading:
11h32
